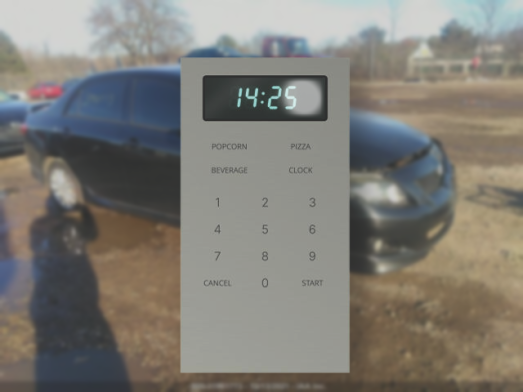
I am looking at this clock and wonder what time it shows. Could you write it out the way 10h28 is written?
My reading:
14h25
